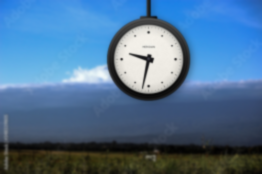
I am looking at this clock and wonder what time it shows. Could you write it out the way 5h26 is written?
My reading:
9h32
